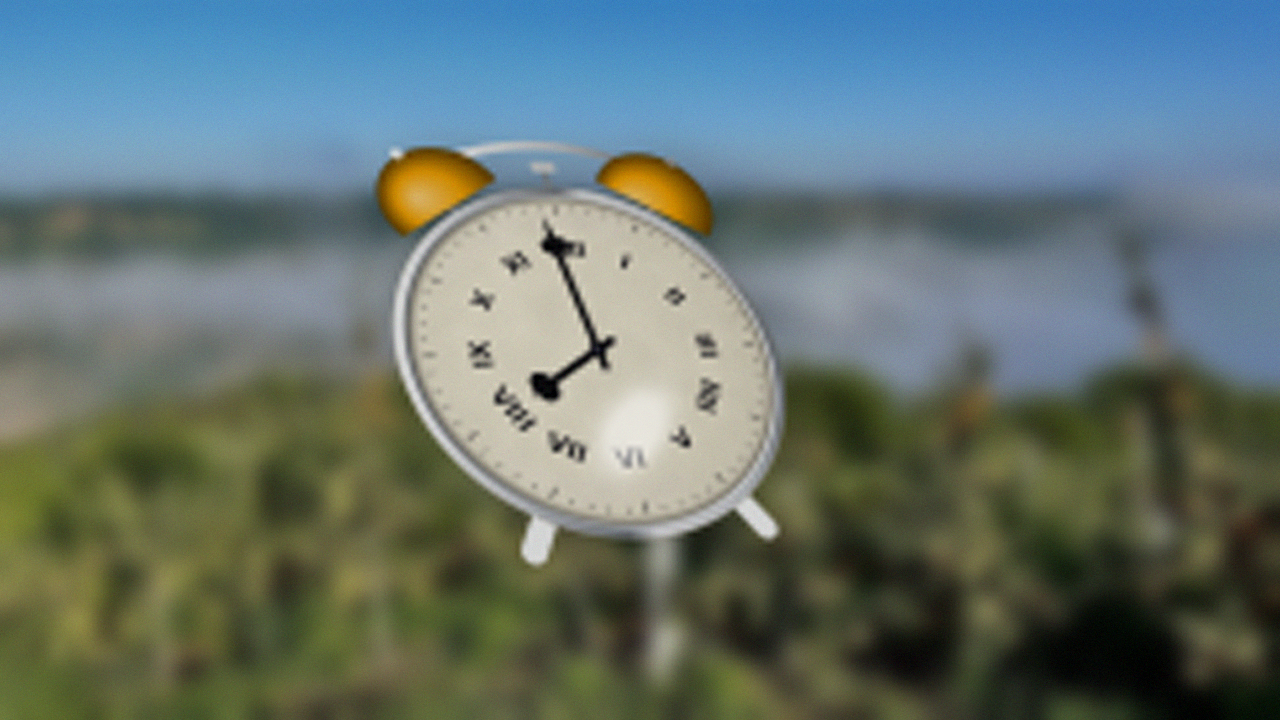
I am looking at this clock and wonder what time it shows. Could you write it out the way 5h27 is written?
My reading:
7h59
